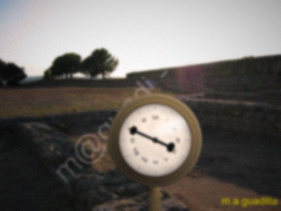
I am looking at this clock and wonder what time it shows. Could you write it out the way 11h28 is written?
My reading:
3h49
